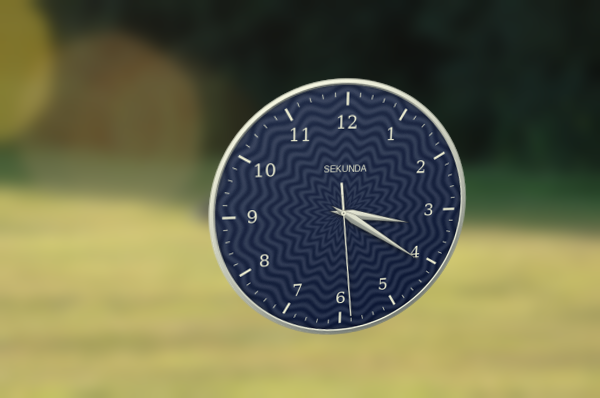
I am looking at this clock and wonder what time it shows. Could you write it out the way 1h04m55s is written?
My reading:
3h20m29s
